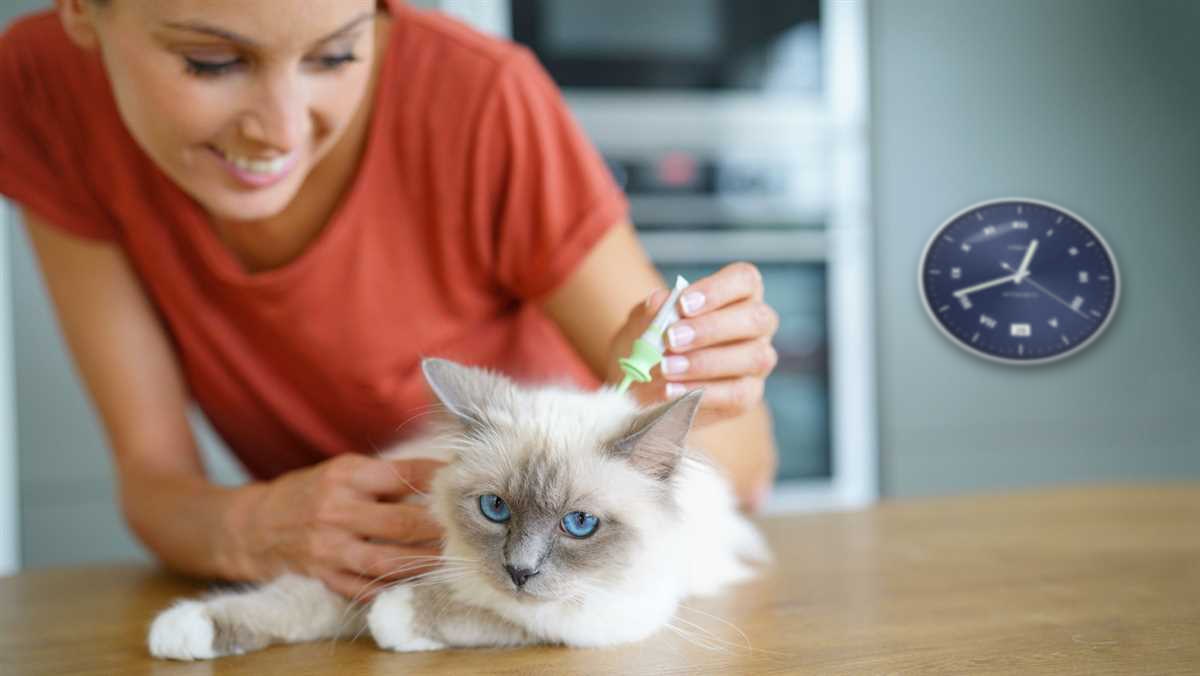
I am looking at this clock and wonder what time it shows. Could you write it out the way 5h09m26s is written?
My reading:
12h41m21s
